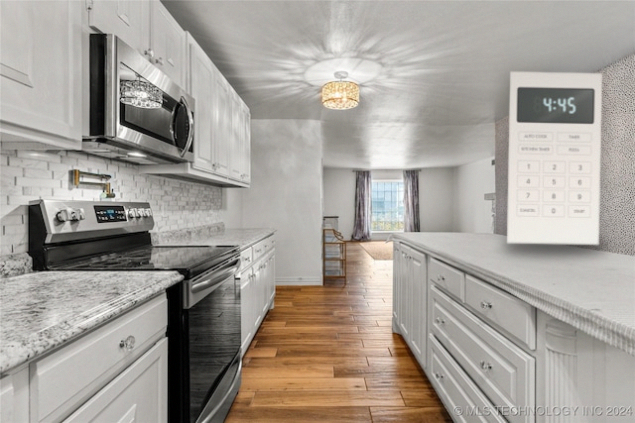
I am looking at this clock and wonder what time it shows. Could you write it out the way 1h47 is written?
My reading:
4h45
